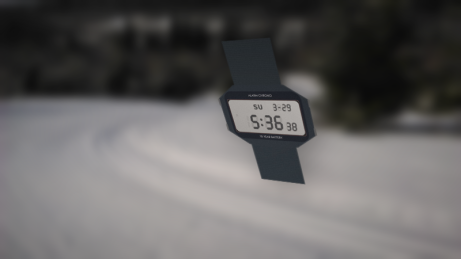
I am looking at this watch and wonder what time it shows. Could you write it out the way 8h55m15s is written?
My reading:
5h36m38s
